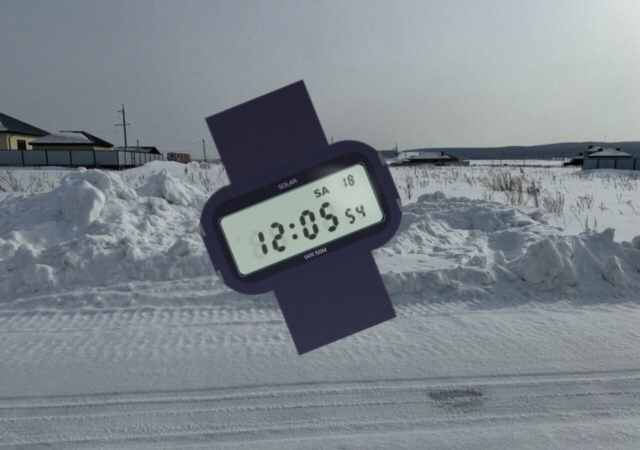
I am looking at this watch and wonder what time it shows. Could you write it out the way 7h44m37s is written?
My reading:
12h05m54s
